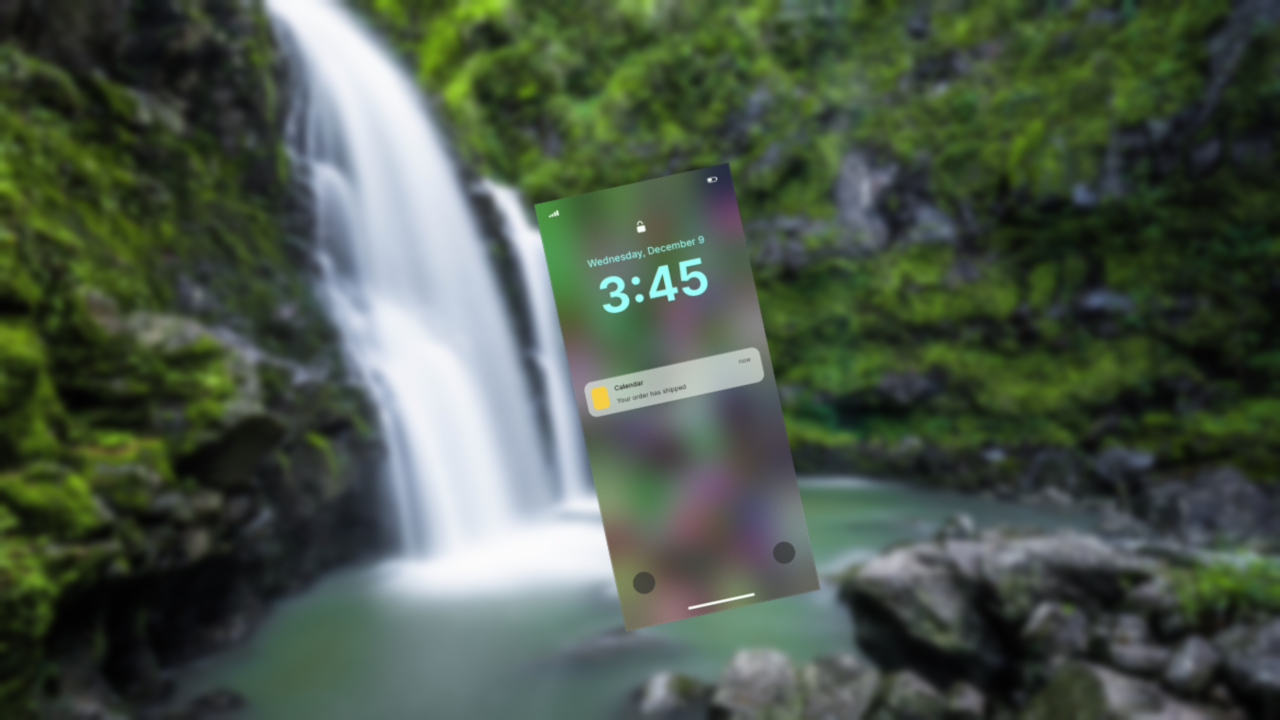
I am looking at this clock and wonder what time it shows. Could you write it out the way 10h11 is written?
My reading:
3h45
